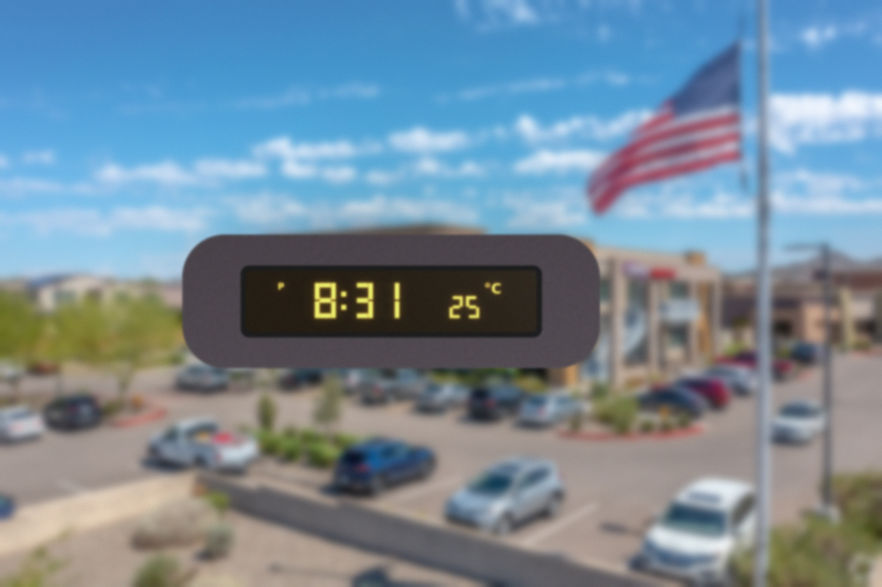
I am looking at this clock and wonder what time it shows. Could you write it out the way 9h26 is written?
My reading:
8h31
